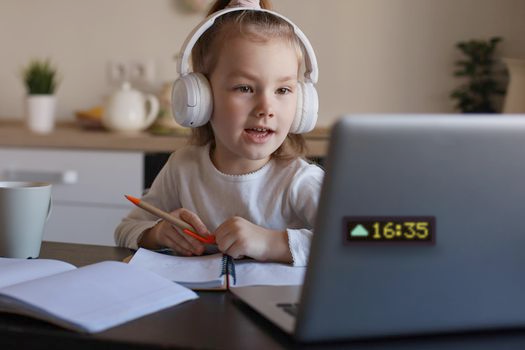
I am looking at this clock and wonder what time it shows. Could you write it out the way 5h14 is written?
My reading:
16h35
